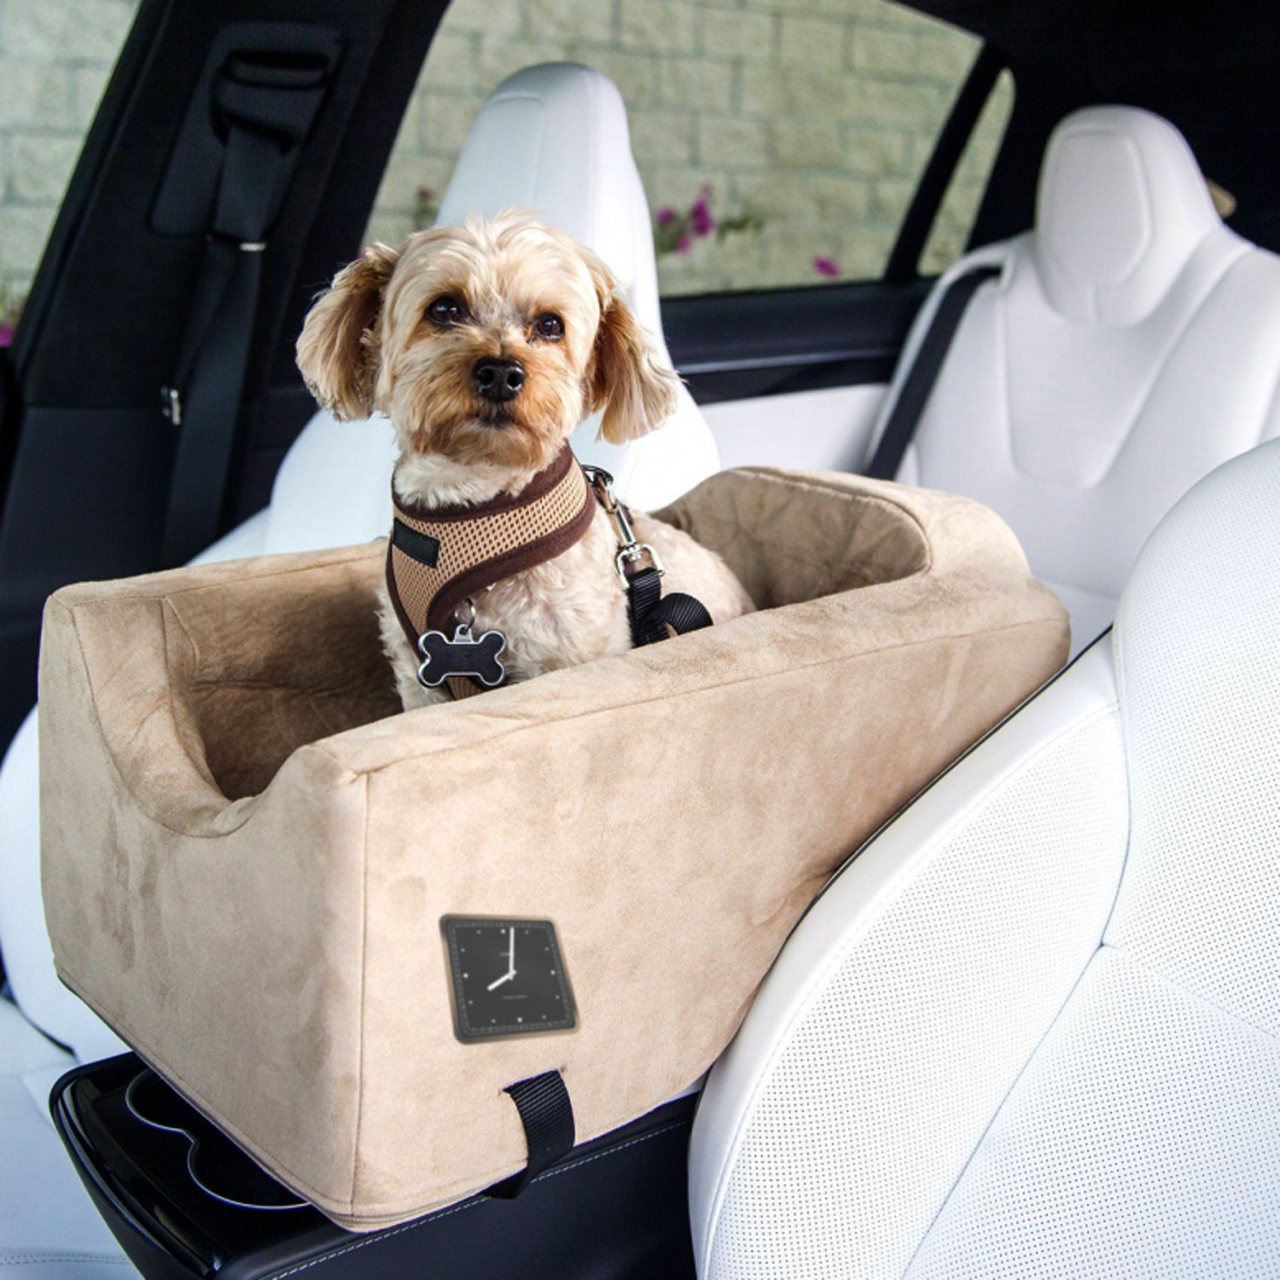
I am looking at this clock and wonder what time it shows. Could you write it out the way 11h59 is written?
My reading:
8h02
